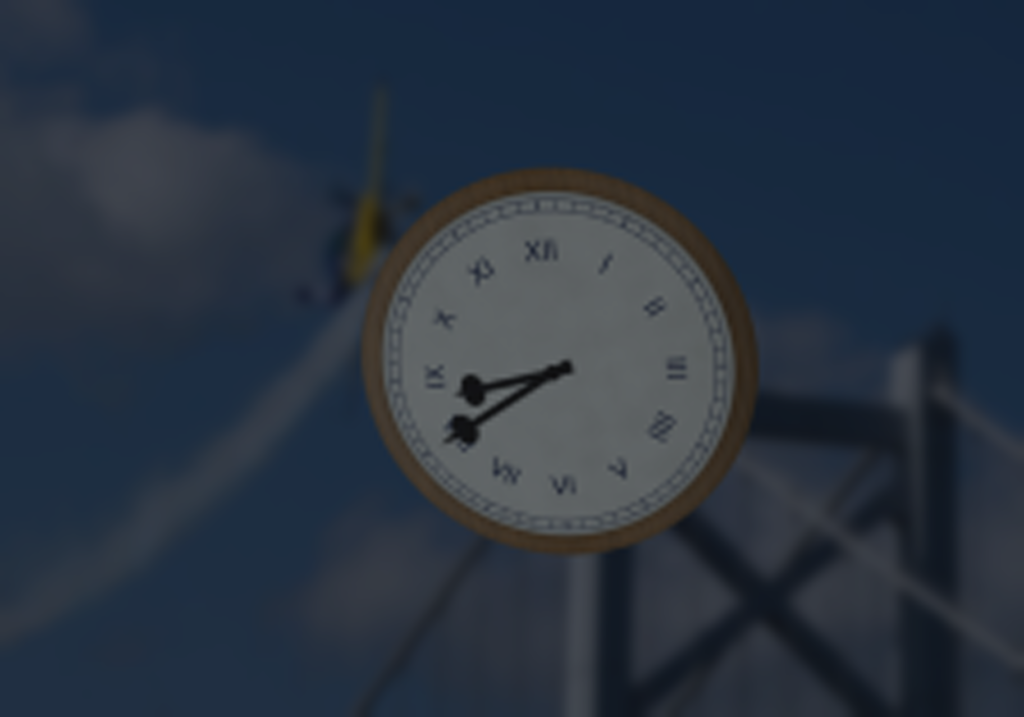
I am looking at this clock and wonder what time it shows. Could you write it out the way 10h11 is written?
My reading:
8h40
